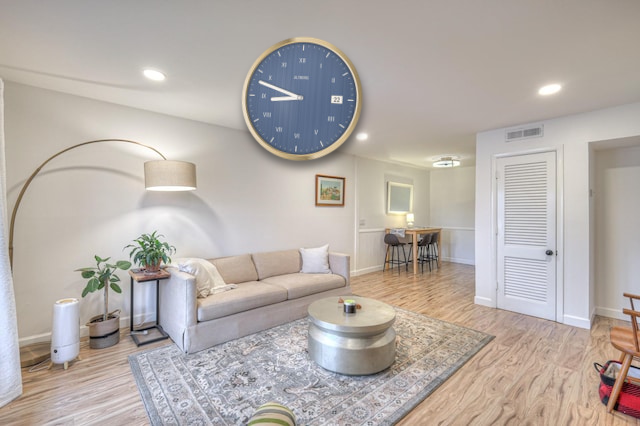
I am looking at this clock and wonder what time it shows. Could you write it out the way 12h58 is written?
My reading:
8h48
